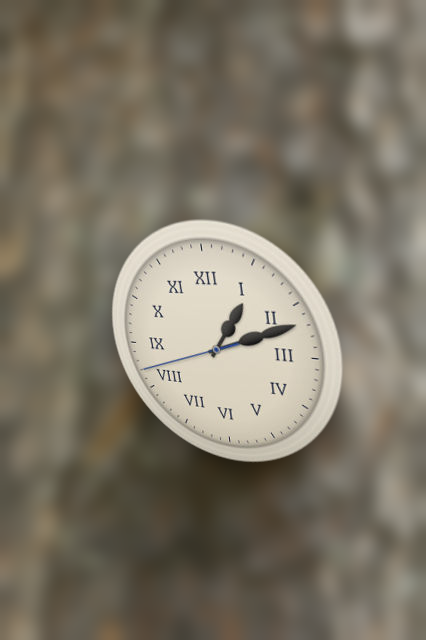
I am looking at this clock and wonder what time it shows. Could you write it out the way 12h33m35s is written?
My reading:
1h11m42s
